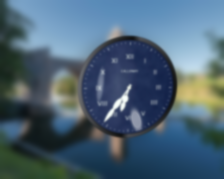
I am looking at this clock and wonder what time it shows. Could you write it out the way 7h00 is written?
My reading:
6h36
